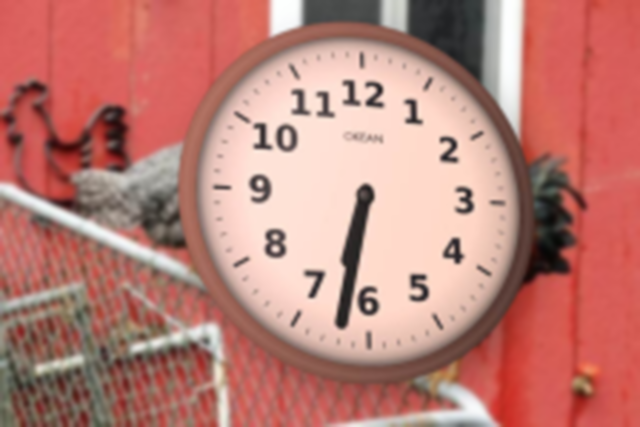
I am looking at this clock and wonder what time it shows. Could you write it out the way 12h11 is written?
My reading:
6h32
